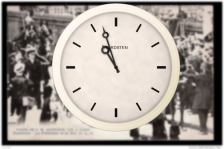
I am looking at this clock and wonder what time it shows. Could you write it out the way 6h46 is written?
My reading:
10h57
